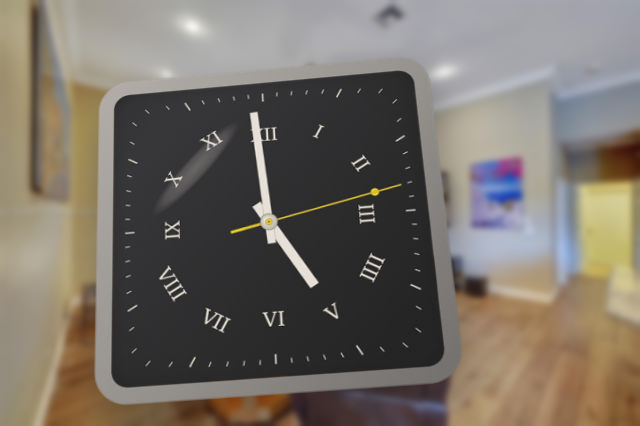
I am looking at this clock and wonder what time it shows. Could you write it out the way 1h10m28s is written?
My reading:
4h59m13s
